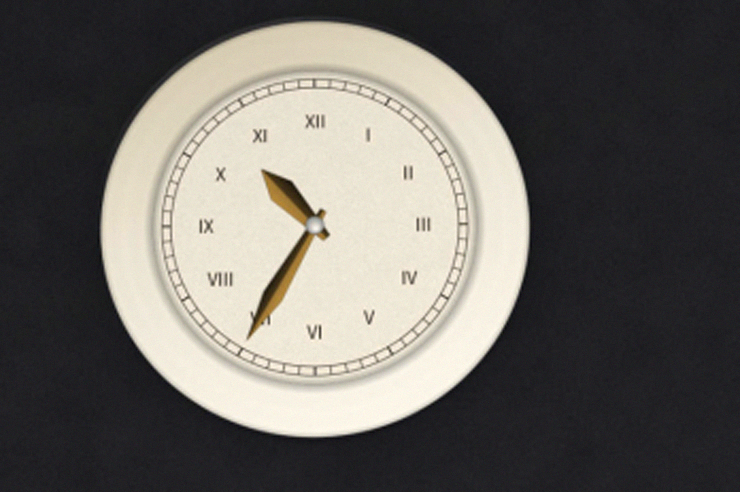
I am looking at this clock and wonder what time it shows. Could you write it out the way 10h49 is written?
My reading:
10h35
